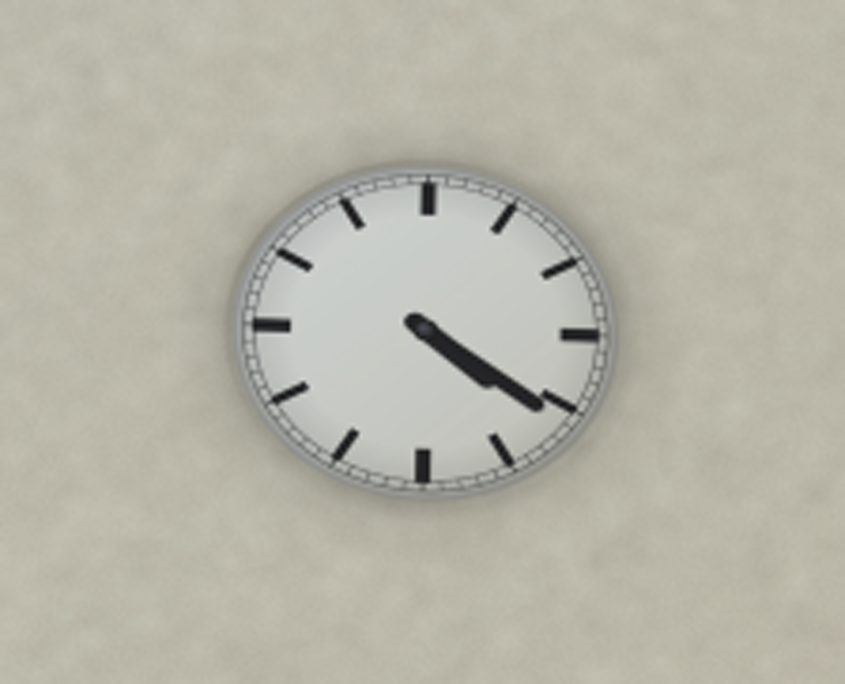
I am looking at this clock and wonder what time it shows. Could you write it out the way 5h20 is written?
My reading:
4h21
